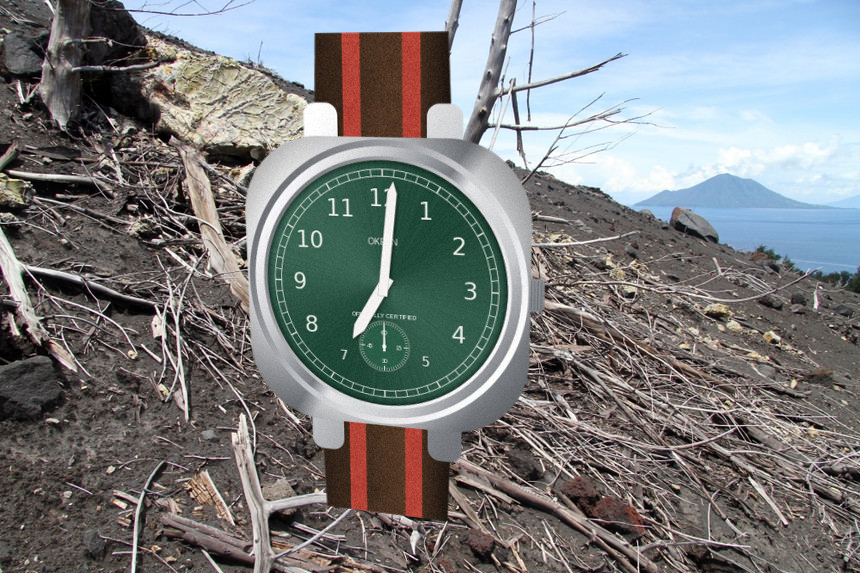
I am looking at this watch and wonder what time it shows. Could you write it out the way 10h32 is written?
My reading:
7h01
